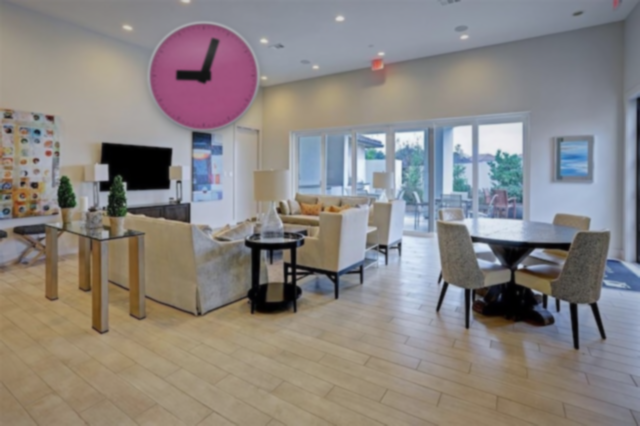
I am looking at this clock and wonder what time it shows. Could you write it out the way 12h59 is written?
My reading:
9h03
